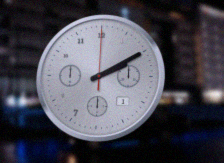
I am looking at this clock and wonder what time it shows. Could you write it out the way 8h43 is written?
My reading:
2h10
